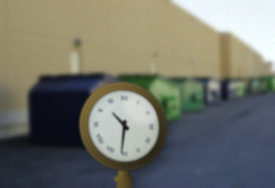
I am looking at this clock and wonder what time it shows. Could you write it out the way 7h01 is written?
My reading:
10h31
